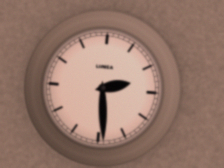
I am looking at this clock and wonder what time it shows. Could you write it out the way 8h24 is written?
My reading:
2h29
